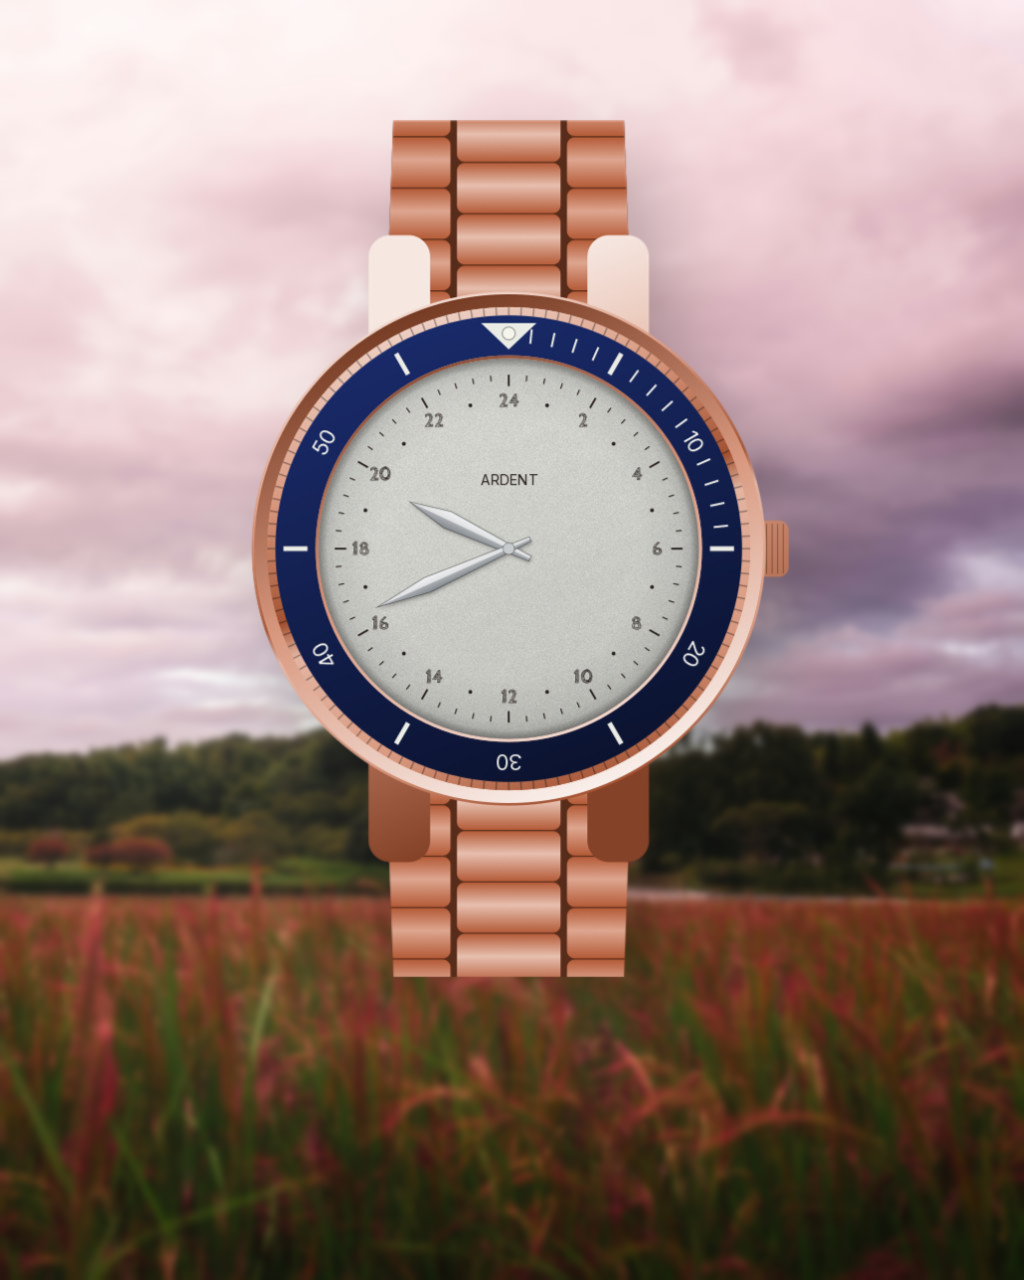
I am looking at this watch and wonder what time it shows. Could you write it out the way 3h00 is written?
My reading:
19h41
